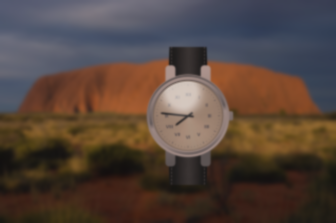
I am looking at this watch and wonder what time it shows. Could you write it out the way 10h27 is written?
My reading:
7h46
